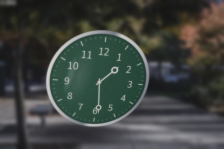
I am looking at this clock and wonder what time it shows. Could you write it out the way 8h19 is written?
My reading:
1h29
